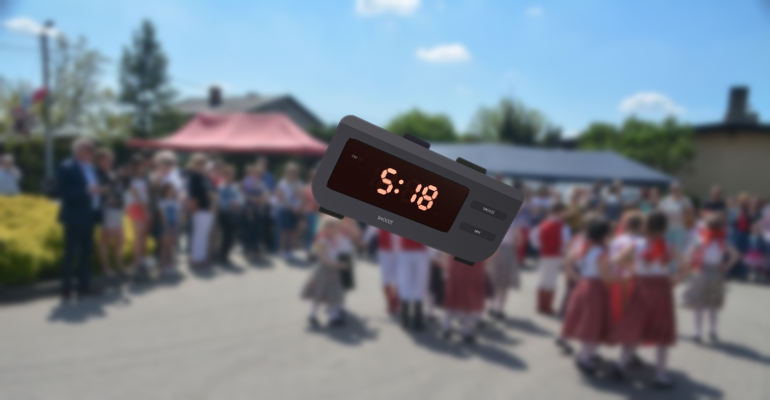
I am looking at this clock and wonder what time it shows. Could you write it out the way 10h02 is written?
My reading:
5h18
